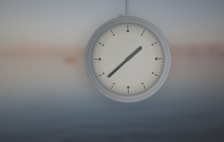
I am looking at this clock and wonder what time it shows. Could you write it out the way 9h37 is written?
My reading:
1h38
